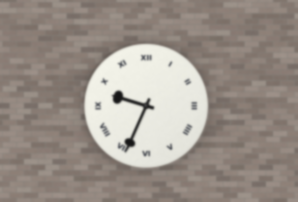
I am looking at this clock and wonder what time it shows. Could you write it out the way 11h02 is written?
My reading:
9h34
